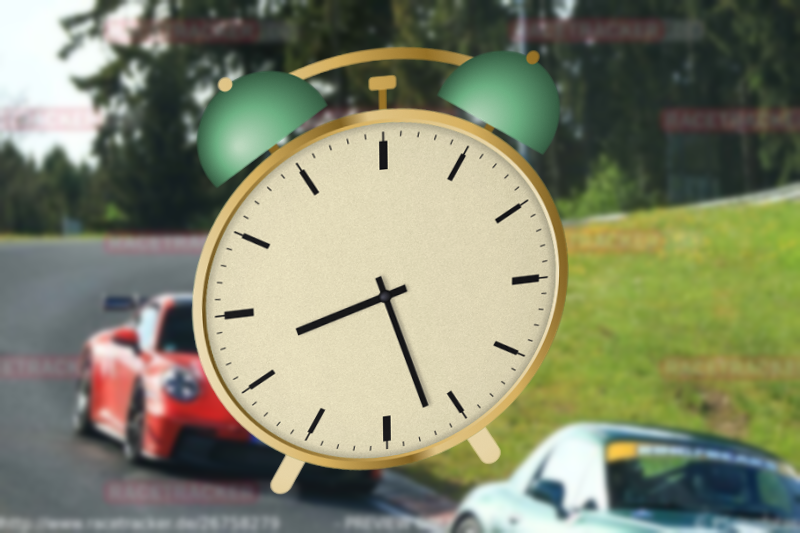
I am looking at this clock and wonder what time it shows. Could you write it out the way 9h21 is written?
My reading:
8h27
